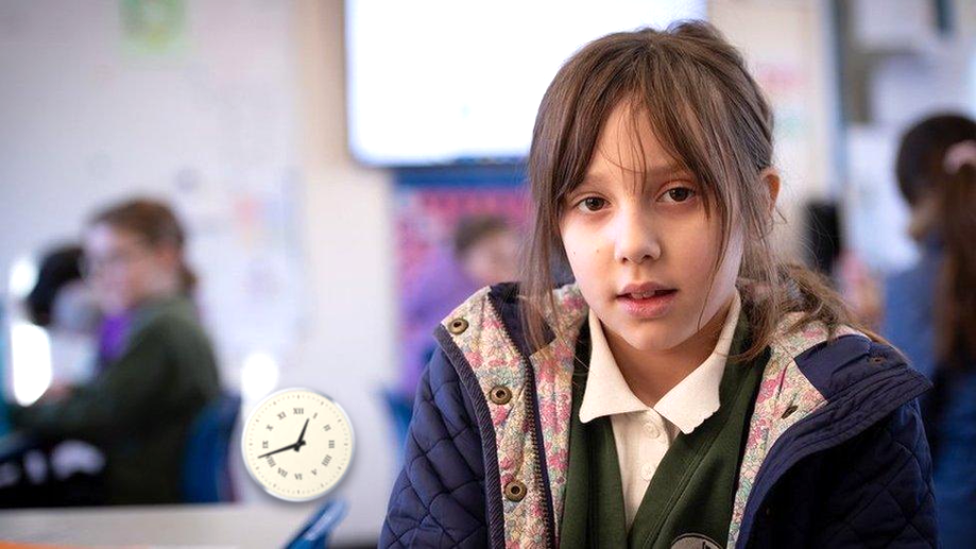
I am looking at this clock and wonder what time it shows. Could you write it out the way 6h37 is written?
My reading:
12h42
